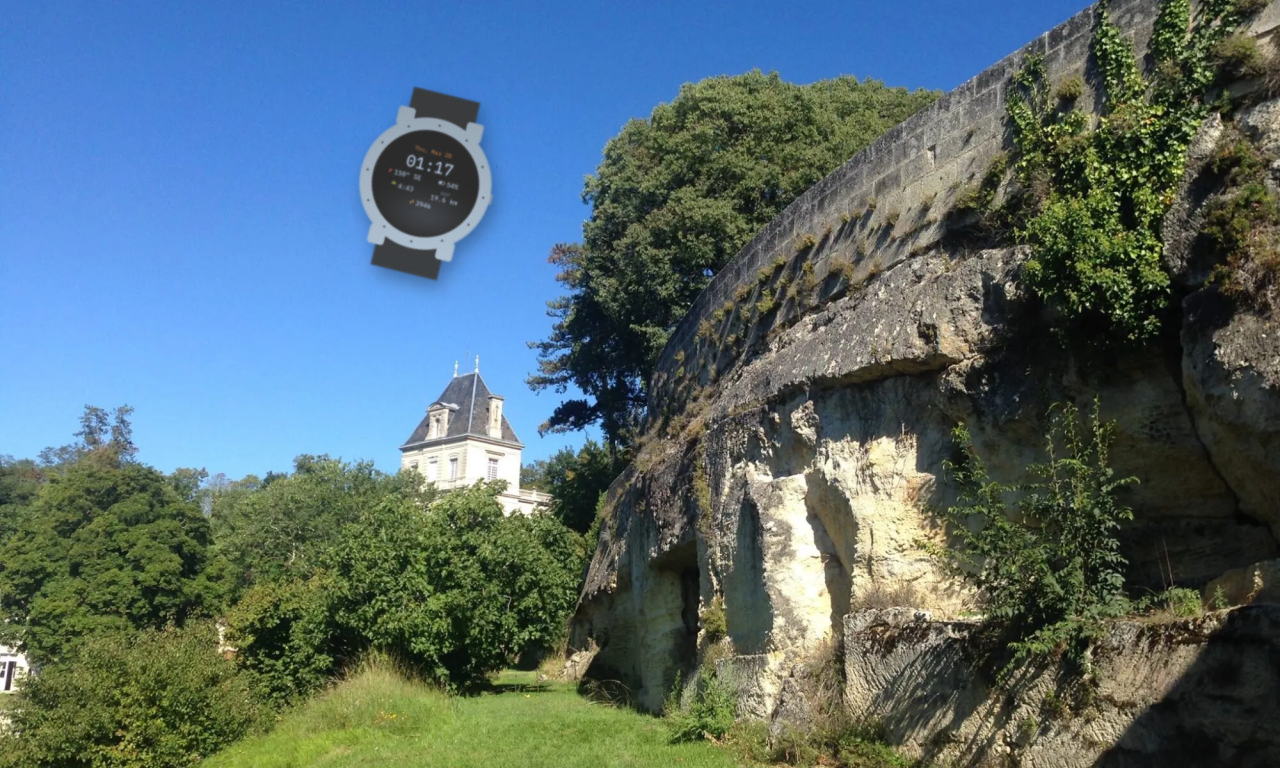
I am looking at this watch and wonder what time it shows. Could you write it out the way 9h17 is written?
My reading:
1h17
